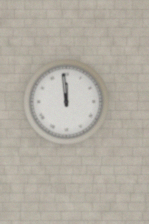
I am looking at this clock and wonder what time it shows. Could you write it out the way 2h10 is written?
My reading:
11h59
